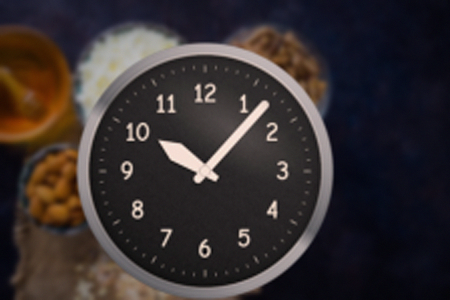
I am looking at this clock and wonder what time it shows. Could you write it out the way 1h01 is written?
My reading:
10h07
